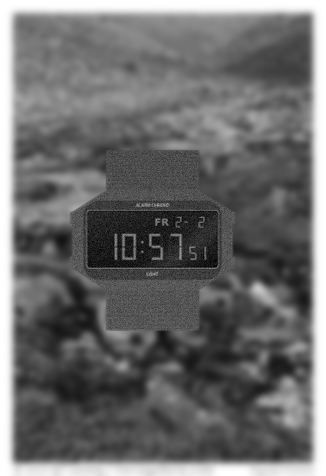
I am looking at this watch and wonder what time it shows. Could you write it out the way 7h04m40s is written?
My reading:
10h57m51s
